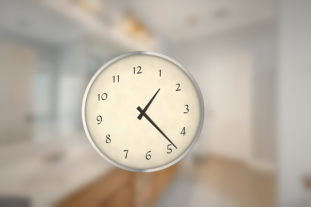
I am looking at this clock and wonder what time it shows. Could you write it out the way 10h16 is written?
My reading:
1h24
